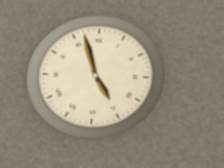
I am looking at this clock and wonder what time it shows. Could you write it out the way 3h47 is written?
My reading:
4h57
